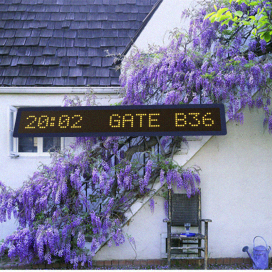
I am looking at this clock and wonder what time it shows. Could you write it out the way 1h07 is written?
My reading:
20h02
